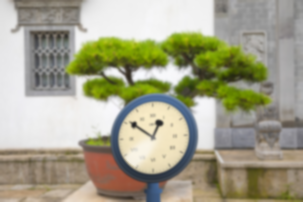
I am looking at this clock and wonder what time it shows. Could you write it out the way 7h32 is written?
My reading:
12h51
